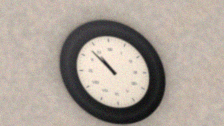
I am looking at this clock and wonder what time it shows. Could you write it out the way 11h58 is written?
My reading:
10h53
